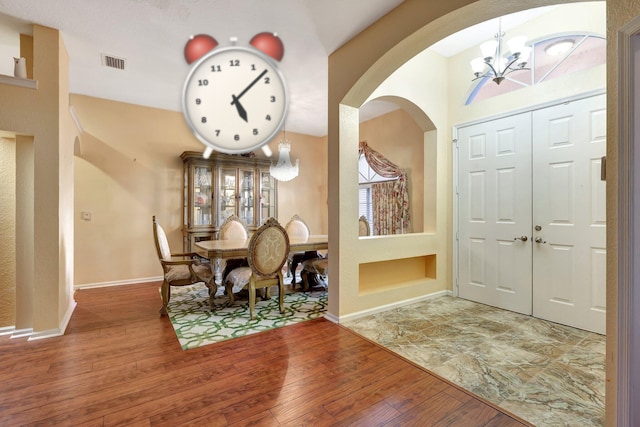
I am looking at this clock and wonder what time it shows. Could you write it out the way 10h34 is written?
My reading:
5h08
